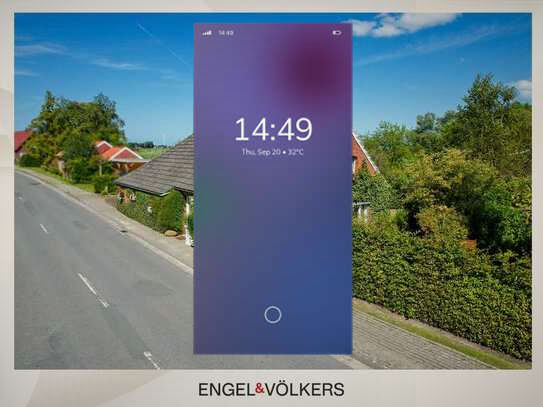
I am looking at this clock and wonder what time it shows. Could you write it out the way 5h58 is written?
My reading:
14h49
